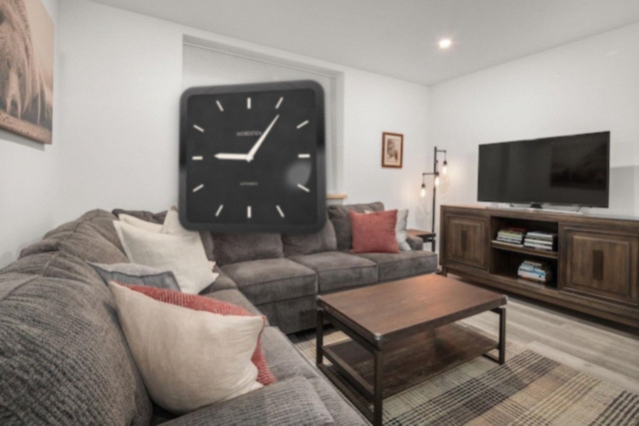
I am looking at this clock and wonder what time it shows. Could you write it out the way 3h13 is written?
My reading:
9h06
